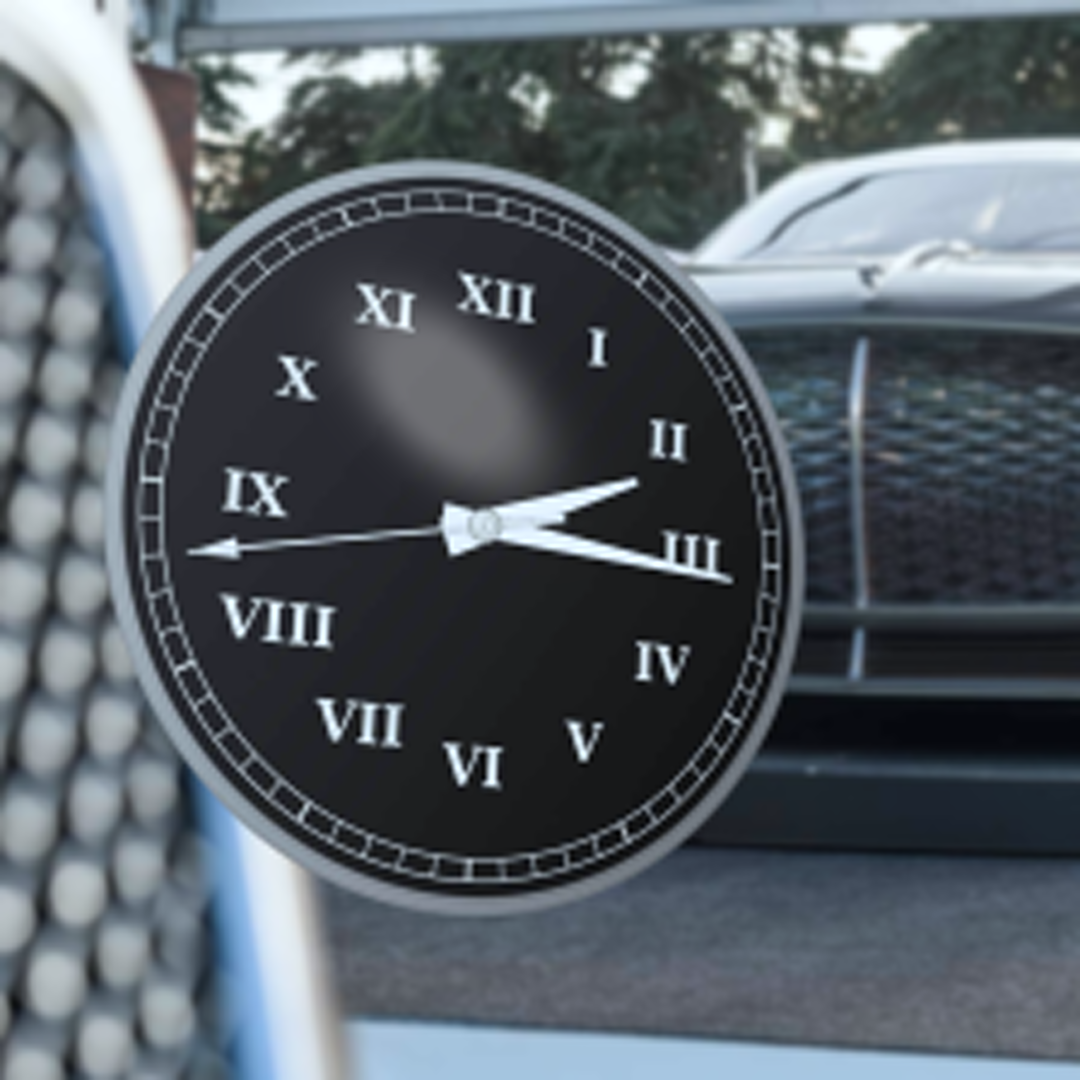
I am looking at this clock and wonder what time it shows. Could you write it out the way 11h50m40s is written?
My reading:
2h15m43s
